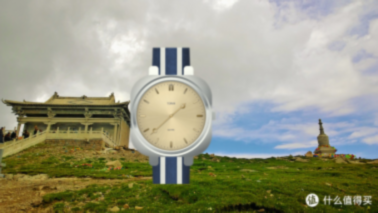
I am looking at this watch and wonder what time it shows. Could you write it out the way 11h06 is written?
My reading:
1h38
